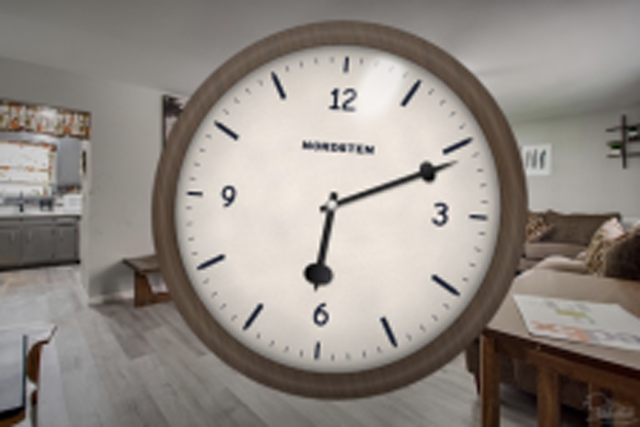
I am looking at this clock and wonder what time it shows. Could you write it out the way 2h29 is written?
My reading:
6h11
